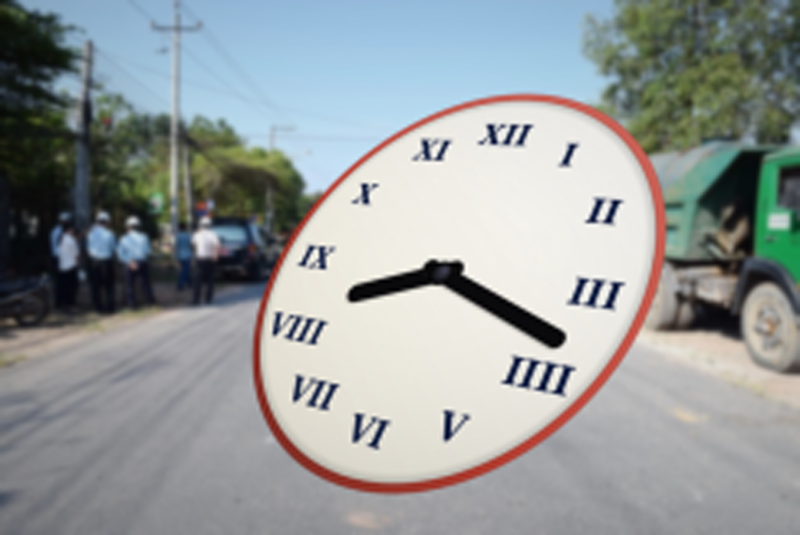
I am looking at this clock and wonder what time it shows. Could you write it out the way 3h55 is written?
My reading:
8h18
